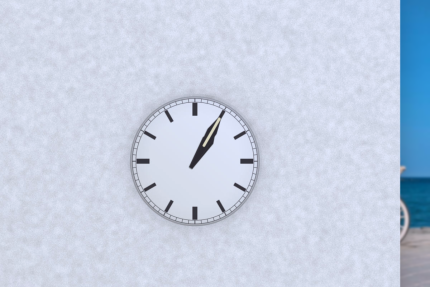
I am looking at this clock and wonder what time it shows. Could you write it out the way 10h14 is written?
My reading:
1h05
